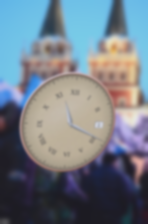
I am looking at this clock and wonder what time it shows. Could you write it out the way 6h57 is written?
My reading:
11h19
